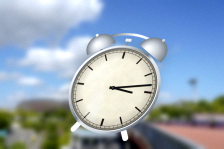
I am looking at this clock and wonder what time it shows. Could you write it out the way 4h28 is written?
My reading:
3h13
